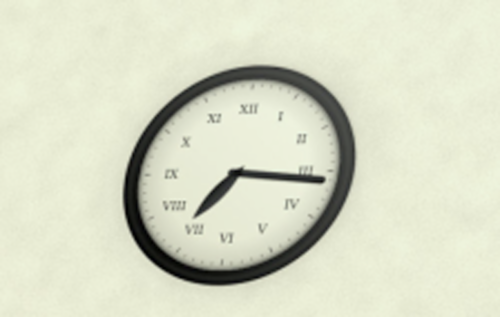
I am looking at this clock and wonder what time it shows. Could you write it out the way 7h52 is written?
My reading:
7h16
